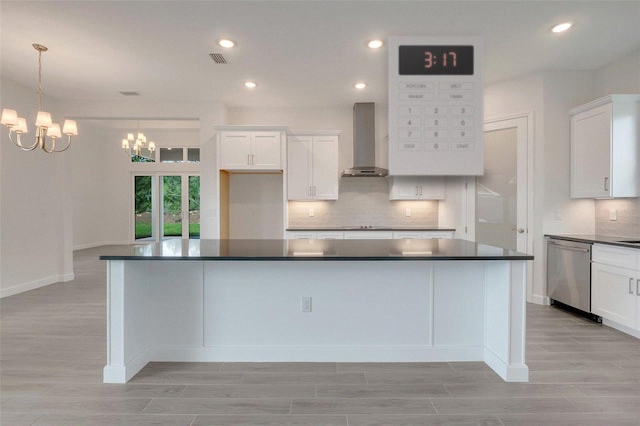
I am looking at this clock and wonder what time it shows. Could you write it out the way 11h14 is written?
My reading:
3h17
